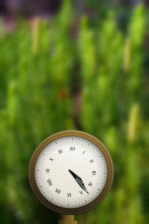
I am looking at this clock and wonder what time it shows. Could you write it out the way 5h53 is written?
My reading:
4h23
